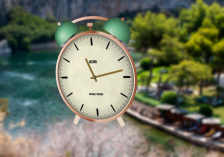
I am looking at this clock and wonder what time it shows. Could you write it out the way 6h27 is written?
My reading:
11h13
